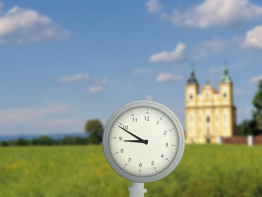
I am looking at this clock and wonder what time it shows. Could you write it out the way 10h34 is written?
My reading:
8h49
